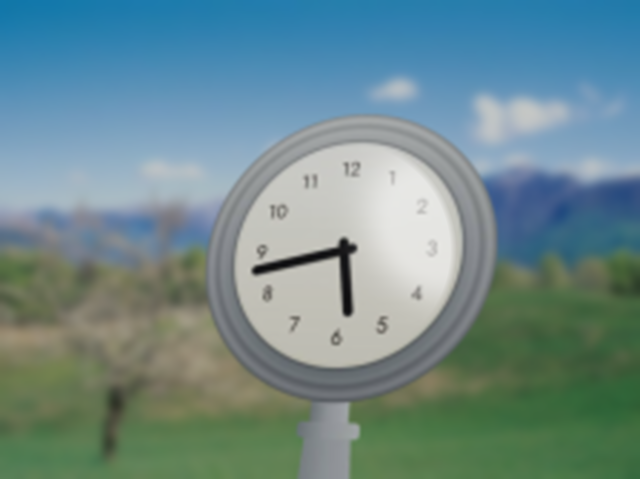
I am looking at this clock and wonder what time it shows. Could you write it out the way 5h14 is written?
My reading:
5h43
